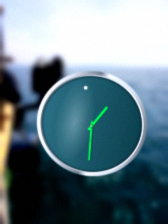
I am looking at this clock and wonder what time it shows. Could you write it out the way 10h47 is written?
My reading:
1h32
